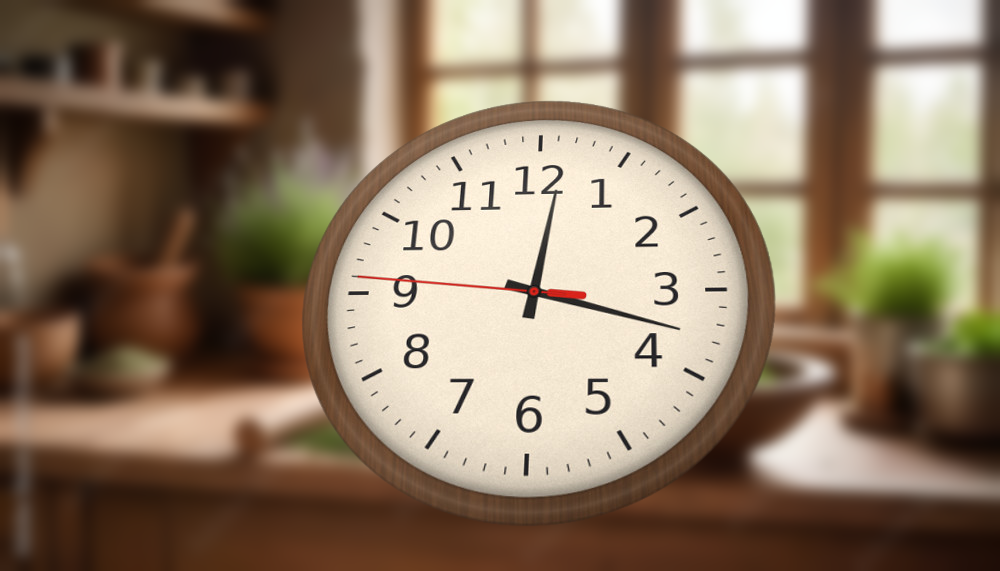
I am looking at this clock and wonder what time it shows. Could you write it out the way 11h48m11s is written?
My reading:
12h17m46s
